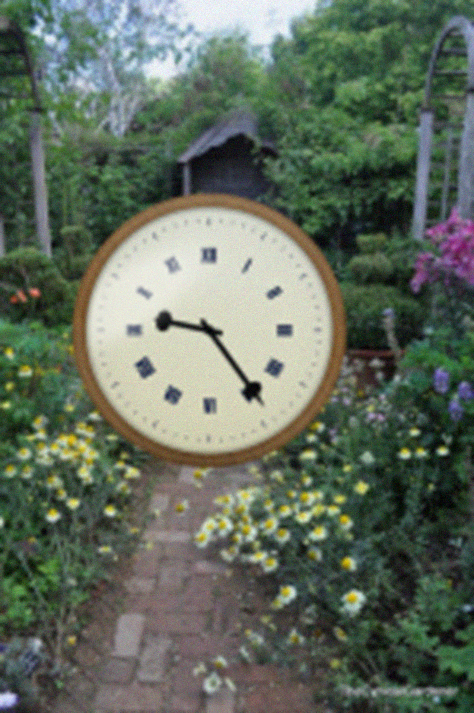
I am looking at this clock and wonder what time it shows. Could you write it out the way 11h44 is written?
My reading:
9h24
